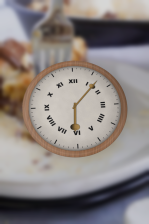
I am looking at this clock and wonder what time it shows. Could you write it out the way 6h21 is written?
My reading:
6h07
